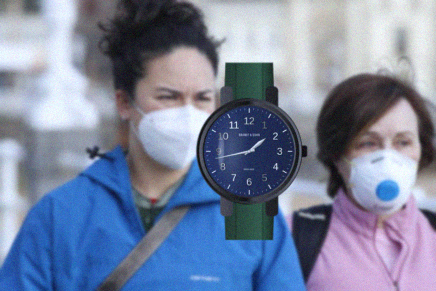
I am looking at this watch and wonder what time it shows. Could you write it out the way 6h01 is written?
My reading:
1h43
